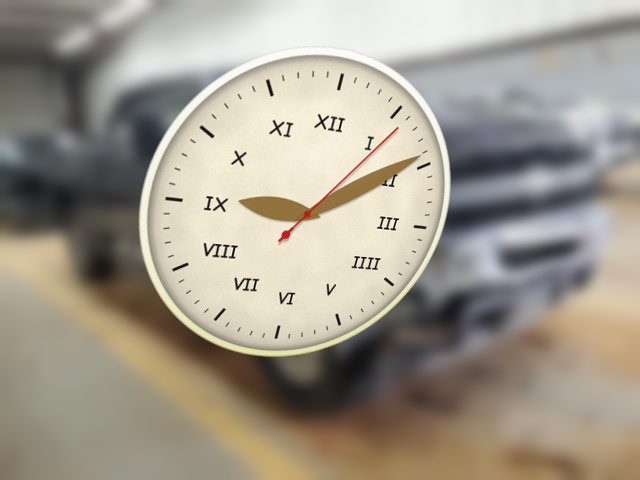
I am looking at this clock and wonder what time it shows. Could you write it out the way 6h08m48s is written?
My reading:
9h09m06s
